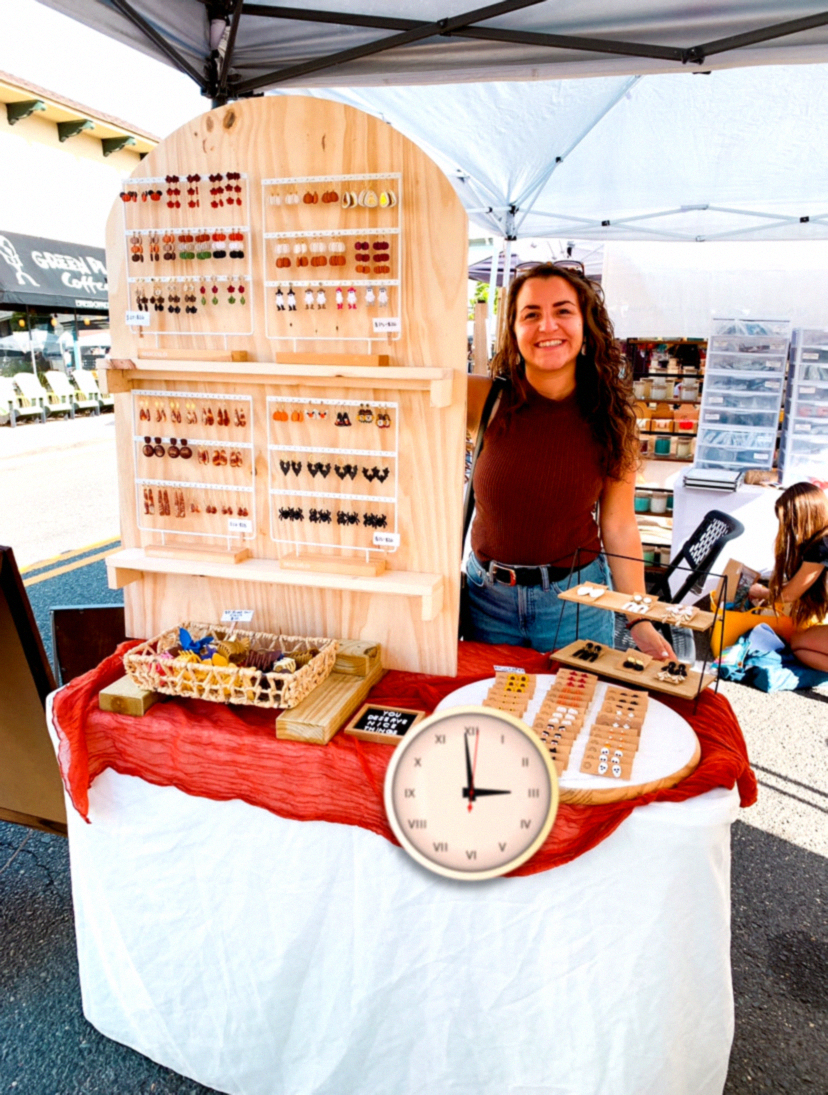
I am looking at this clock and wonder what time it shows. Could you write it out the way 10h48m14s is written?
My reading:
2h59m01s
